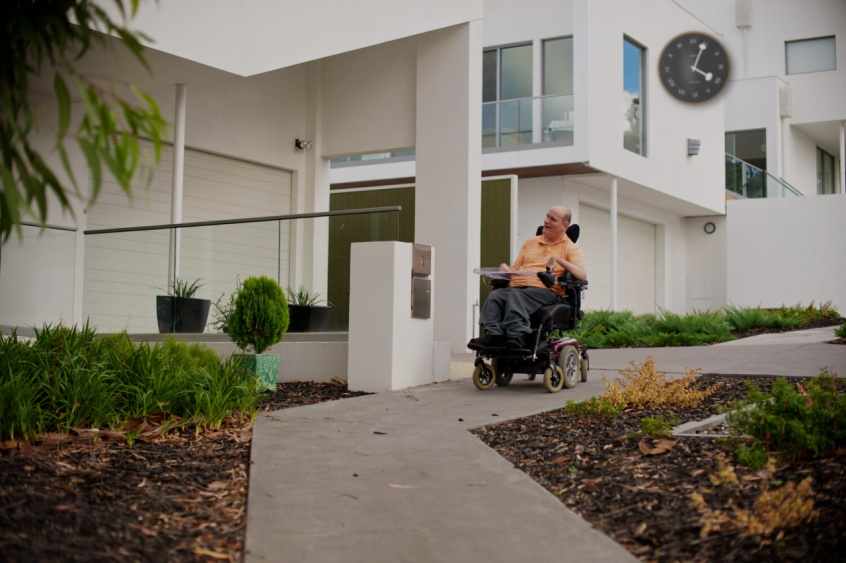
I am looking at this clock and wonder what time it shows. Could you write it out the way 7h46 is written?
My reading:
4h04
